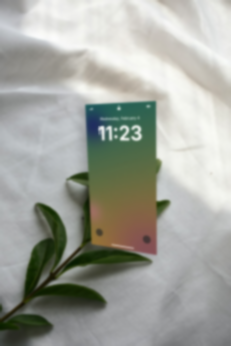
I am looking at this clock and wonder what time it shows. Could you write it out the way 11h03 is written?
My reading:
11h23
